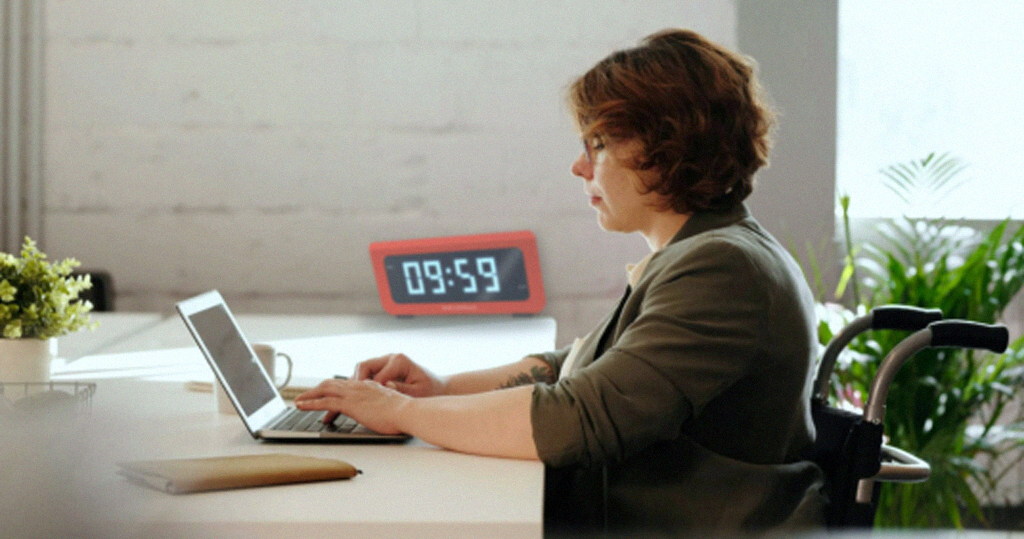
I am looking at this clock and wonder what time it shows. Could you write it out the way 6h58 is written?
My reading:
9h59
